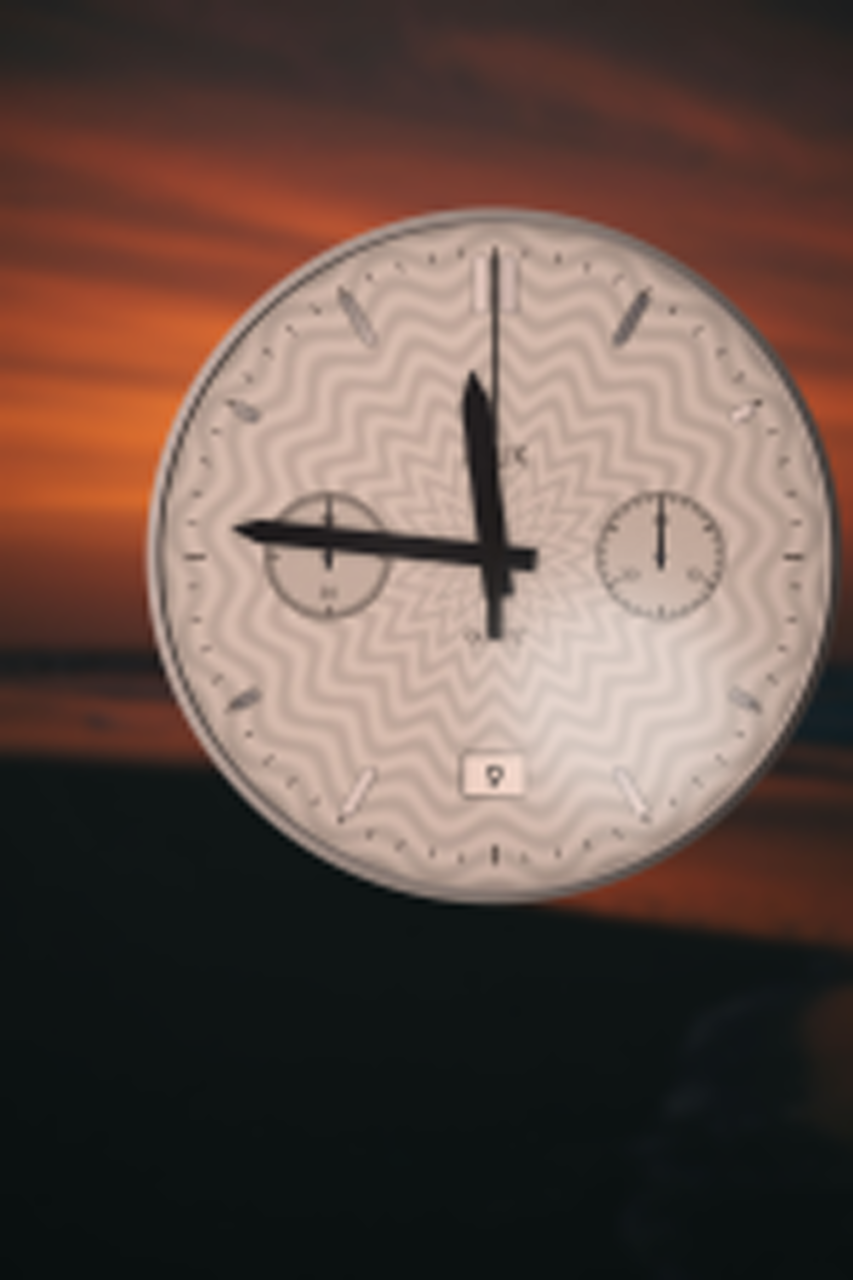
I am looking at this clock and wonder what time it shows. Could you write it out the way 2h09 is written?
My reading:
11h46
